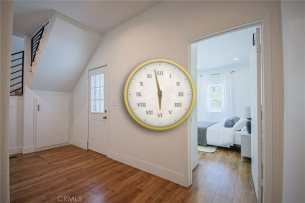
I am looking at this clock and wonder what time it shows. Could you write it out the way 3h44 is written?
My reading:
5h58
